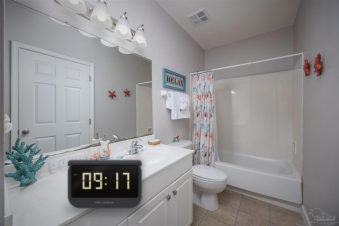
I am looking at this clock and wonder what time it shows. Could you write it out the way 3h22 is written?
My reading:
9h17
